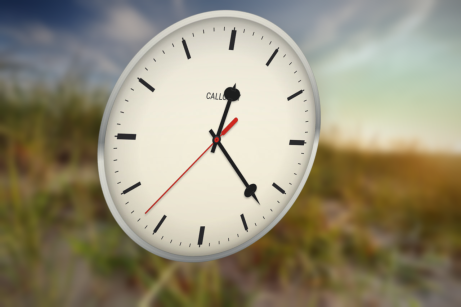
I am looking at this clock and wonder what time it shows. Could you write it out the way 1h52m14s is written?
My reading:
12h22m37s
